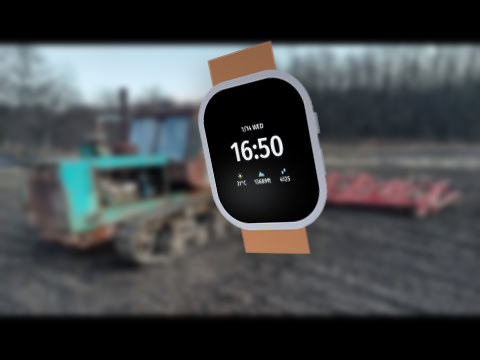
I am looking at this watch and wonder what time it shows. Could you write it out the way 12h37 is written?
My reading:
16h50
